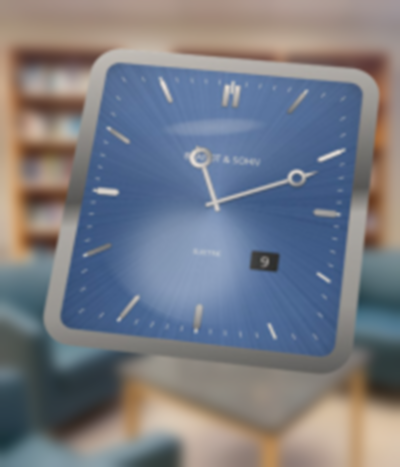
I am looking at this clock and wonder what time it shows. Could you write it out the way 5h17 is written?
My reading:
11h11
